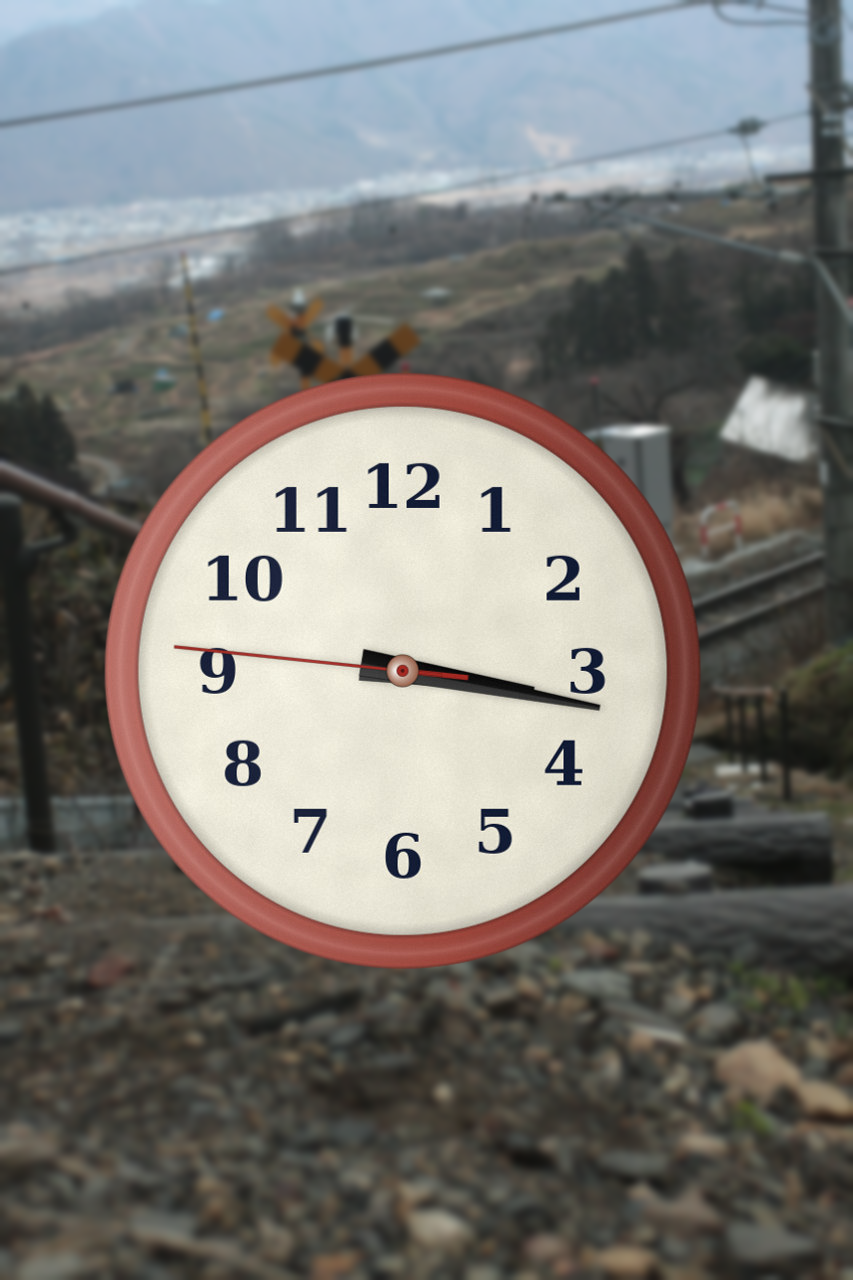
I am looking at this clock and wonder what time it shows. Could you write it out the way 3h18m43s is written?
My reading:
3h16m46s
